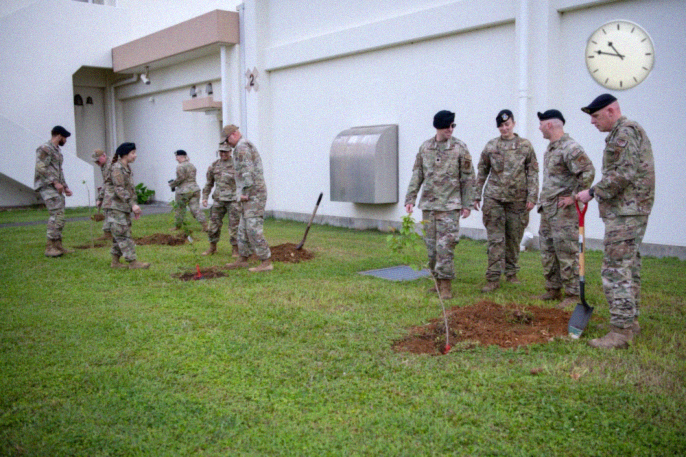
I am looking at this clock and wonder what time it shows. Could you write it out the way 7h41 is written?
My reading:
10h47
